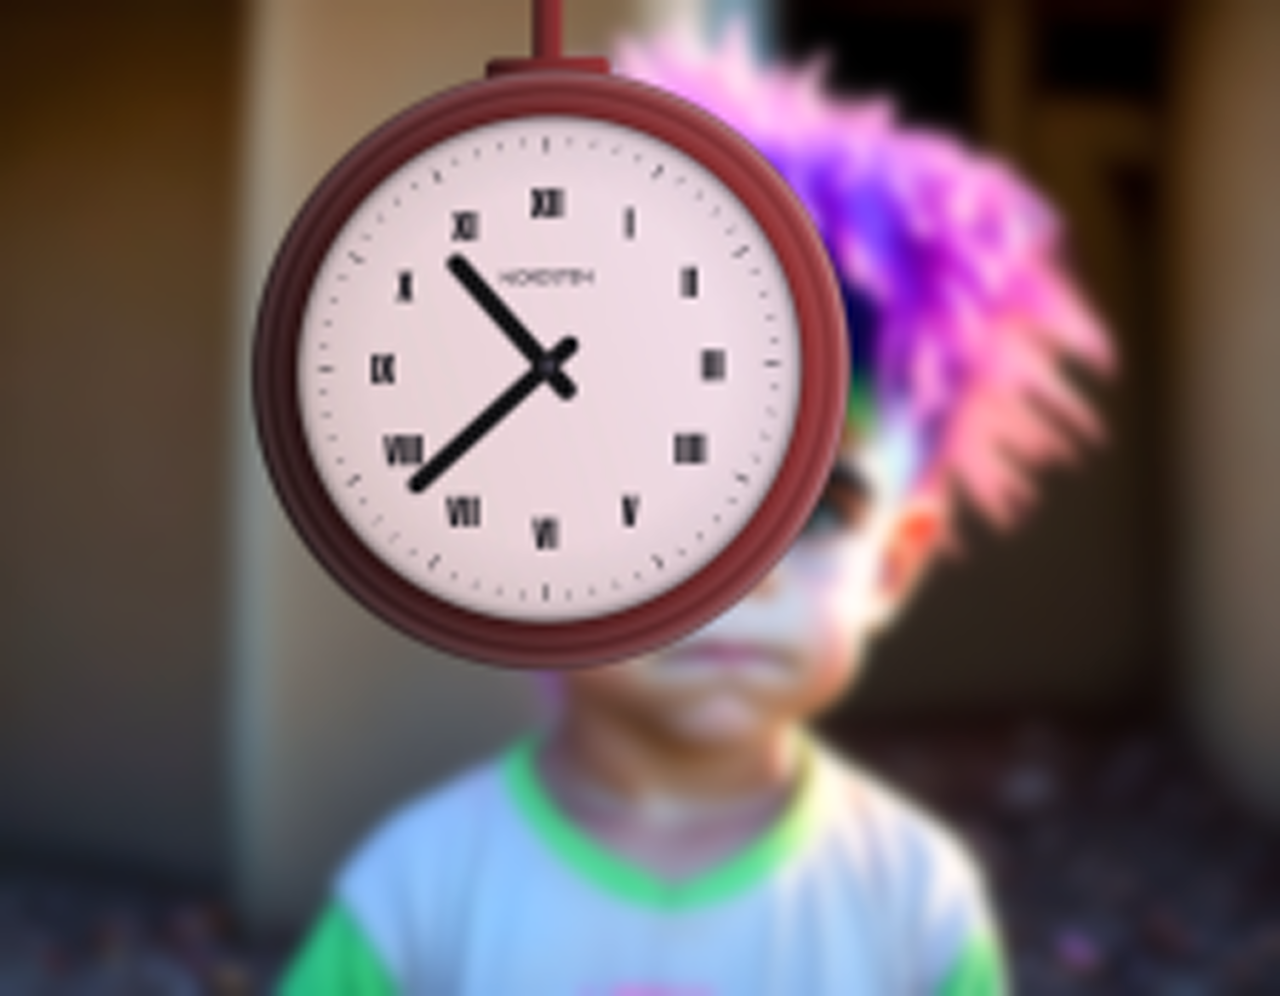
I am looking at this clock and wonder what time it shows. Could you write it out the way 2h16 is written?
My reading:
10h38
